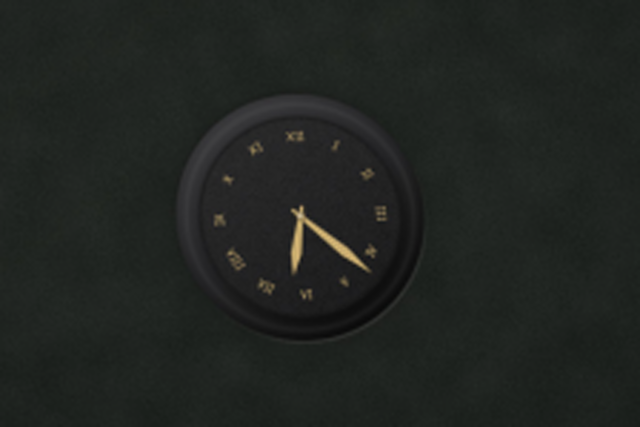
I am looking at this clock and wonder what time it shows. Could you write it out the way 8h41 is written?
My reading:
6h22
